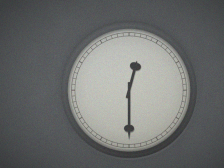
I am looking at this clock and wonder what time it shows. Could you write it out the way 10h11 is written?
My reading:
12h30
